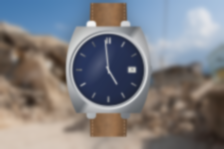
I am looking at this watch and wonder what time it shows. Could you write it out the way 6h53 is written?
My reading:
4h59
